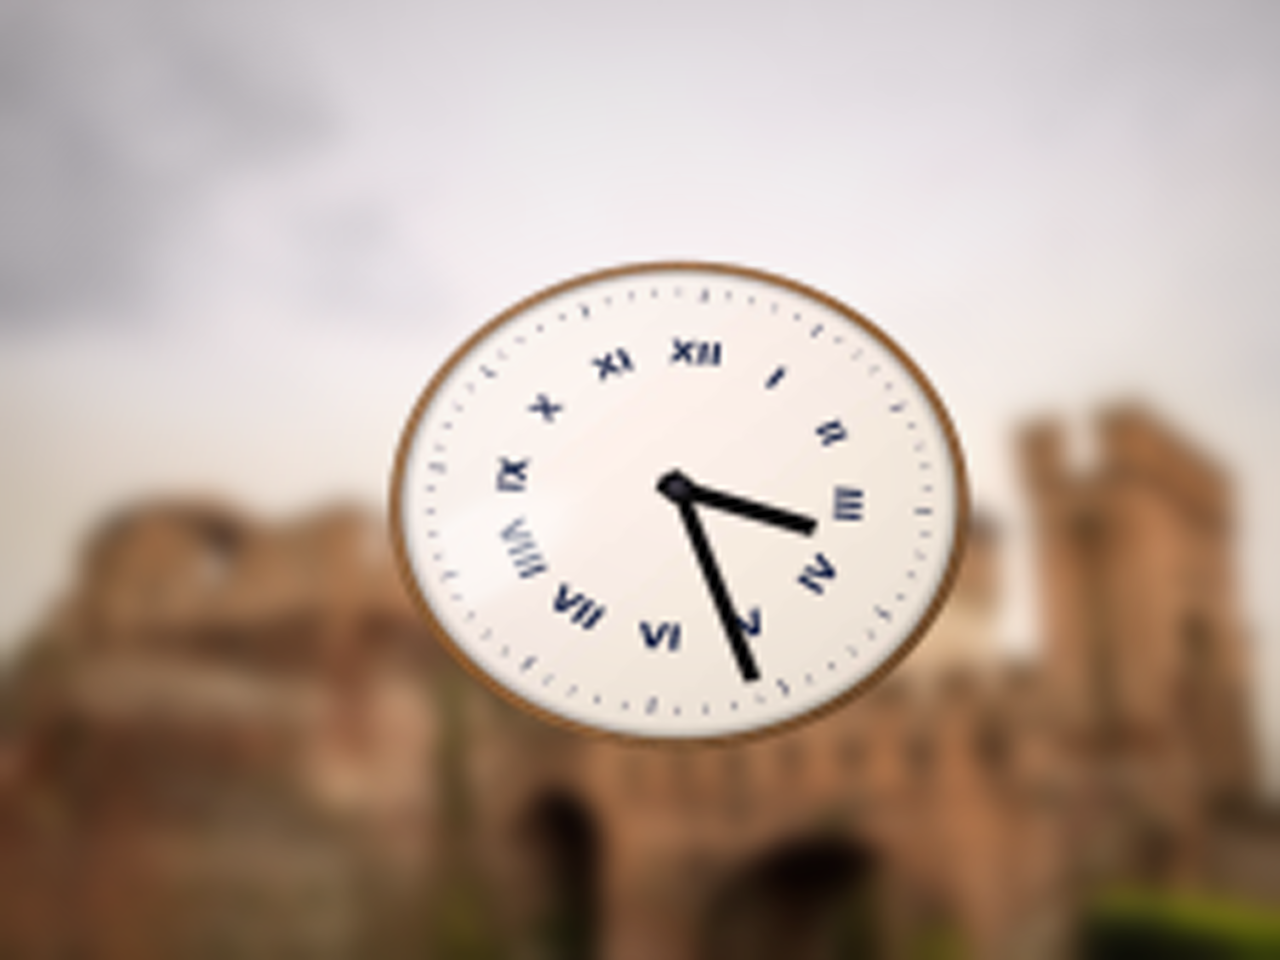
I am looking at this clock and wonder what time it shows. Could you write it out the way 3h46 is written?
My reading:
3h26
